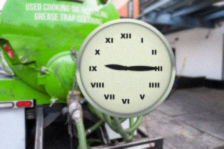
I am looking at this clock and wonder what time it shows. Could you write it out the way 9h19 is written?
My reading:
9h15
